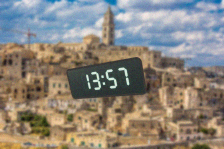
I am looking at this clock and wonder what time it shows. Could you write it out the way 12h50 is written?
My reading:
13h57
